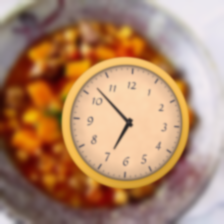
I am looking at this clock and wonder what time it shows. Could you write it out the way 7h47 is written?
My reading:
6h52
